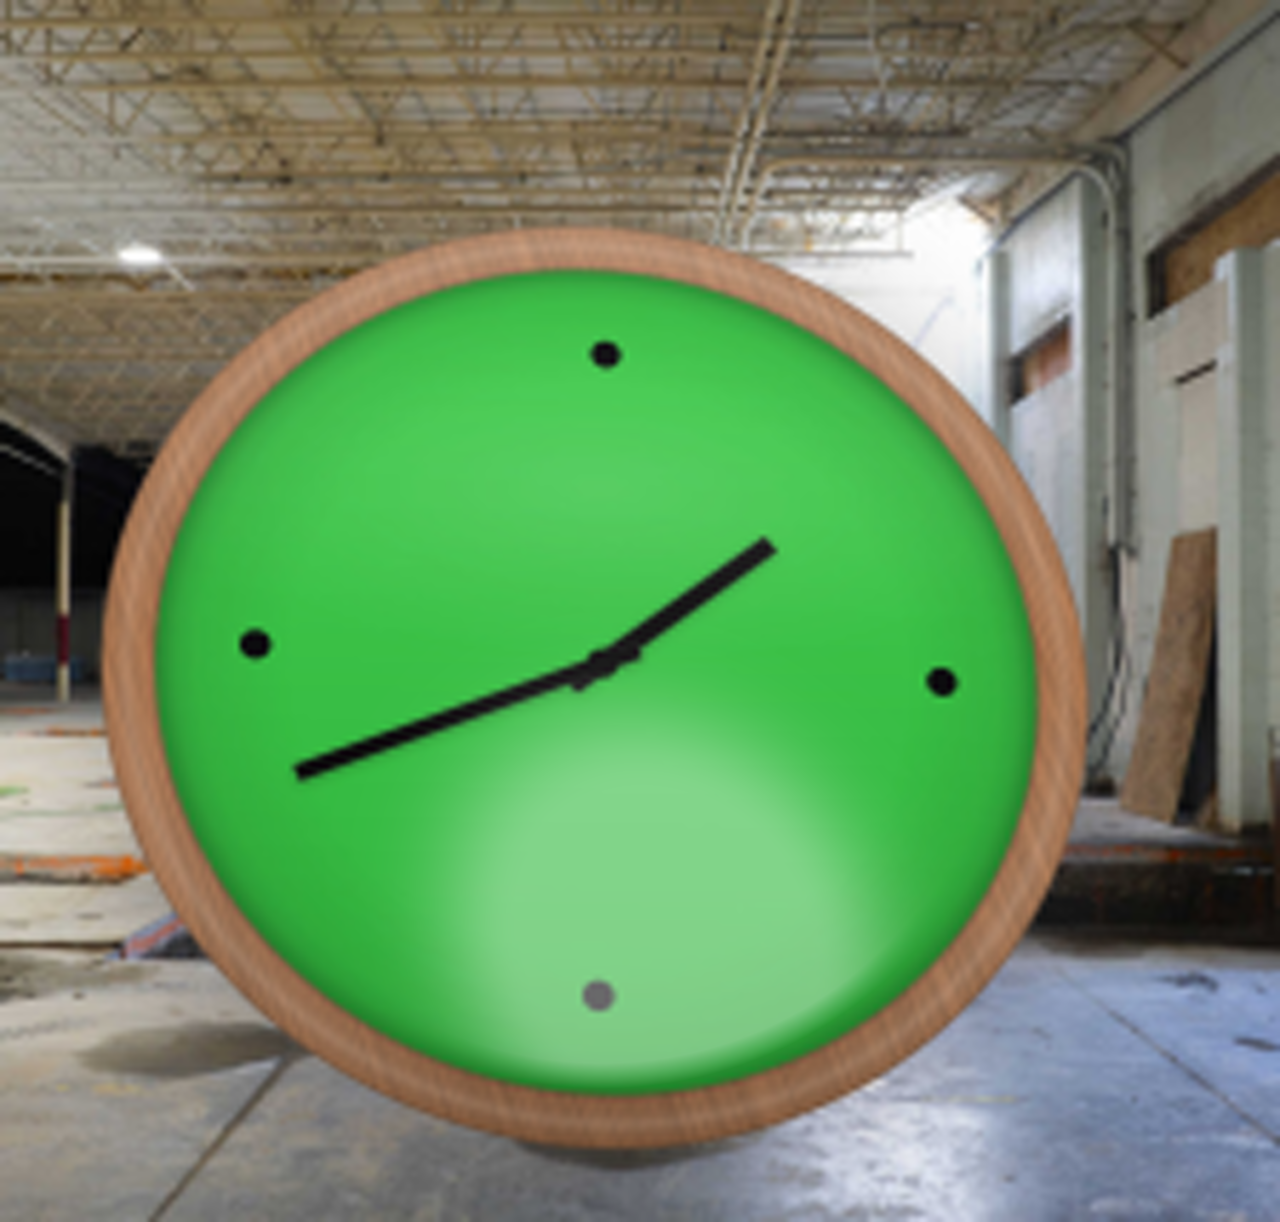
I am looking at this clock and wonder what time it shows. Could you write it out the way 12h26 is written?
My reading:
1h41
